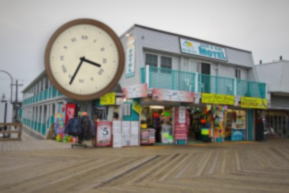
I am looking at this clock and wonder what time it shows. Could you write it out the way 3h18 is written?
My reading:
3h34
